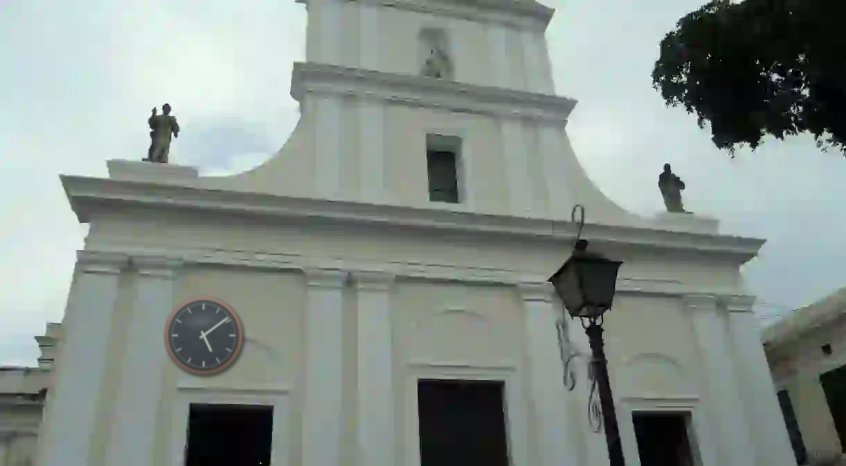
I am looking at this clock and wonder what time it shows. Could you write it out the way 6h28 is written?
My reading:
5h09
